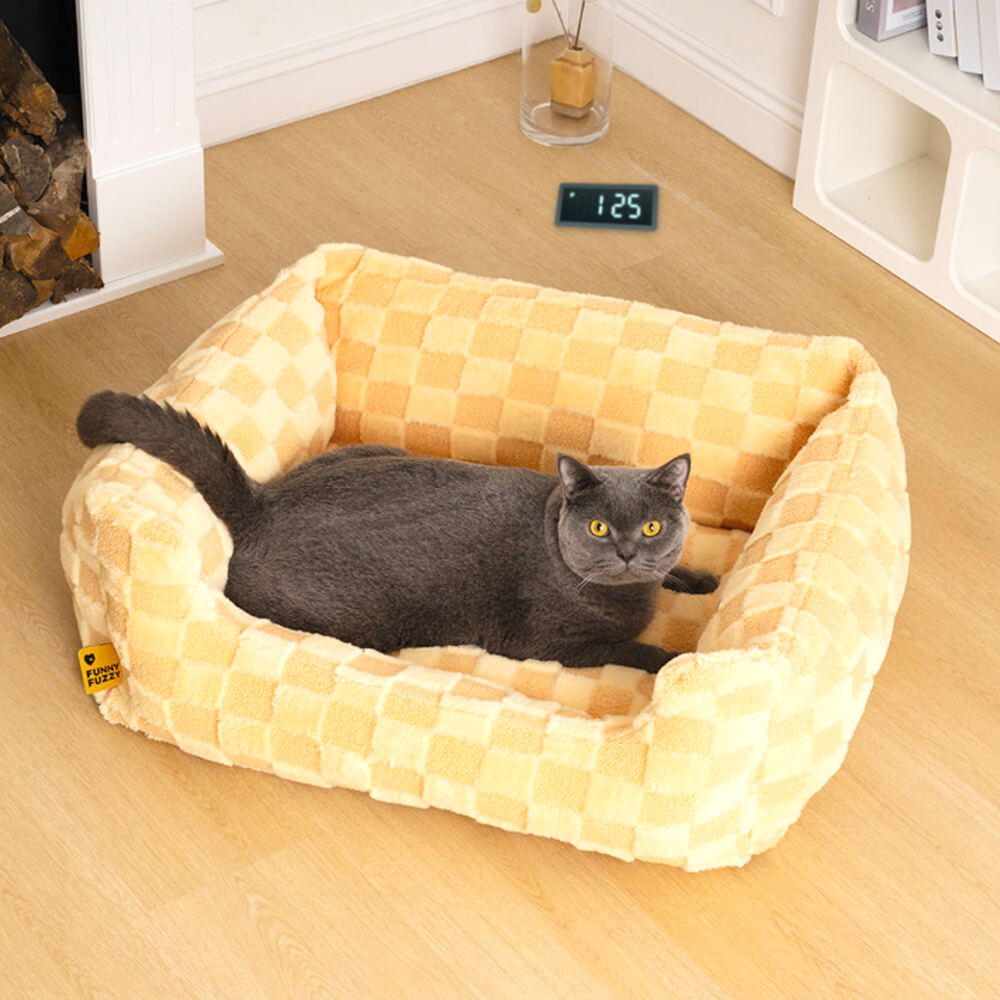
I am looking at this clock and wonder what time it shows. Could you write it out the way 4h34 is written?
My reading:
1h25
